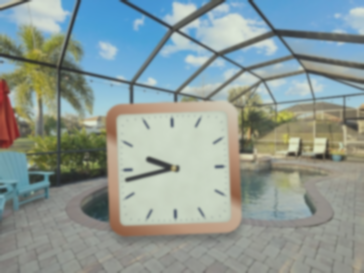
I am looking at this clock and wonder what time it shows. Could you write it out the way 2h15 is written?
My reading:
9h43
